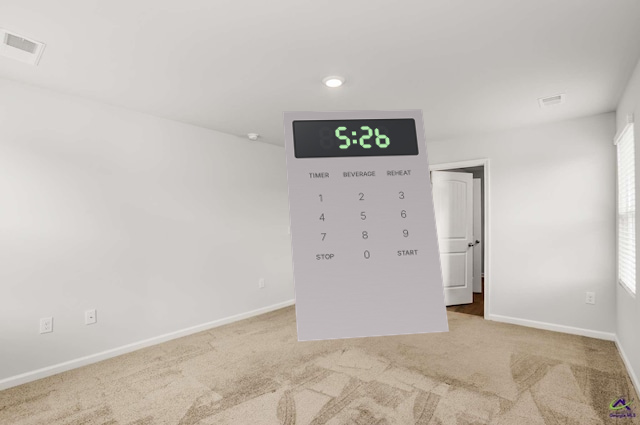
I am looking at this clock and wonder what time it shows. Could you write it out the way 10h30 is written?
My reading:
5h26
